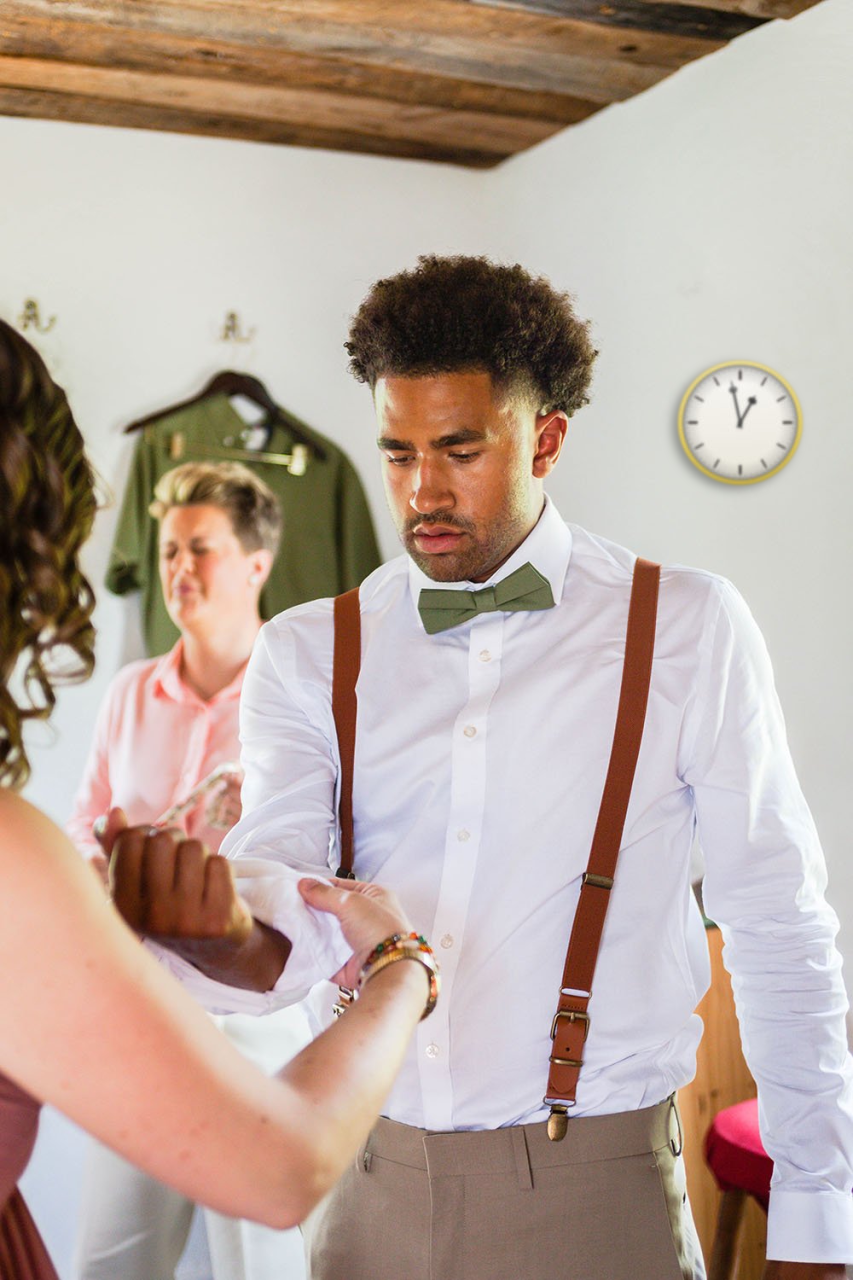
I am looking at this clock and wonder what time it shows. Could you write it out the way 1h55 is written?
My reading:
12h58
